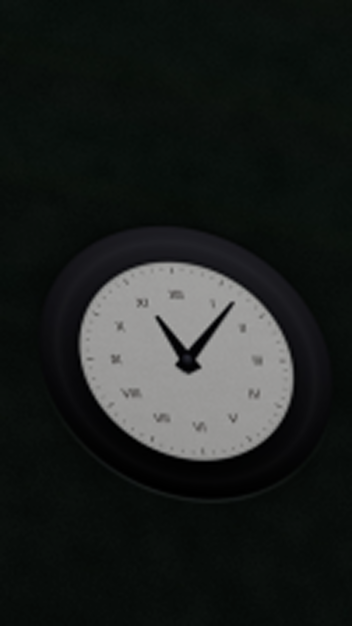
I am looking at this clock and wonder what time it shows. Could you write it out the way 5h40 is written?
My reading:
11h07
